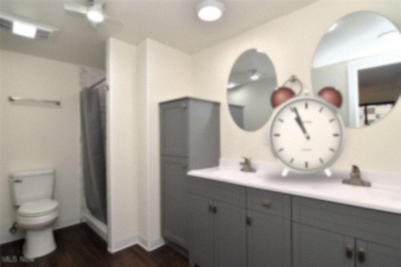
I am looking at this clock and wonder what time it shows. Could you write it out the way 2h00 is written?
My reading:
10h56
